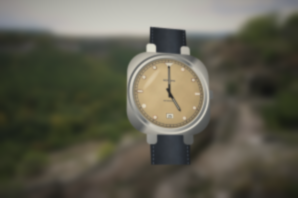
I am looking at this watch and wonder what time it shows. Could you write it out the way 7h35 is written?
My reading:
5h00
